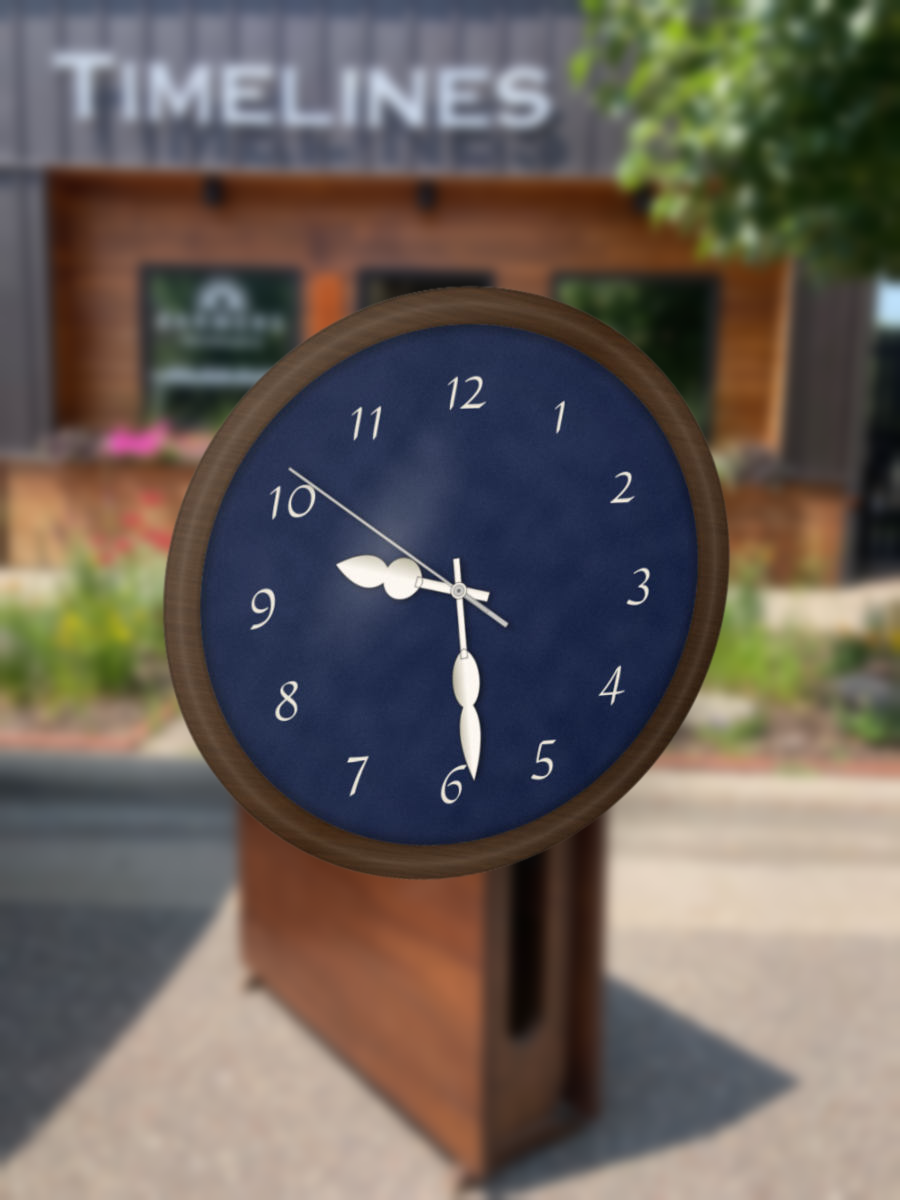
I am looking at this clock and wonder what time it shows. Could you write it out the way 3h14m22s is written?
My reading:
9h28m51s
